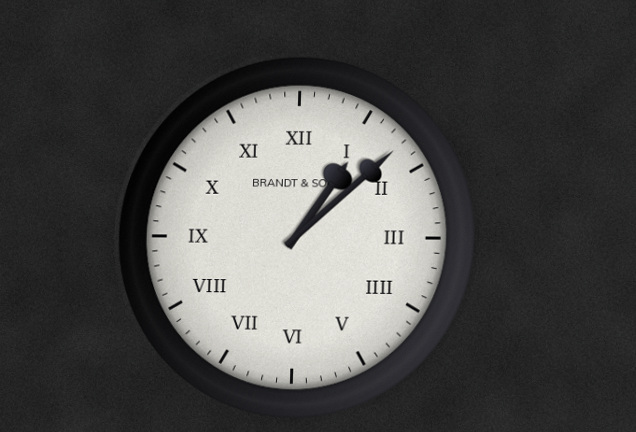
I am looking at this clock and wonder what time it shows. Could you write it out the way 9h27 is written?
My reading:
1h08
